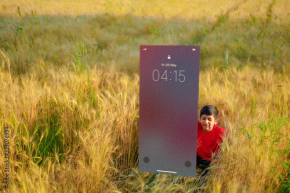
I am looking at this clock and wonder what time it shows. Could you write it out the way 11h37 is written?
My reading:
4h15
